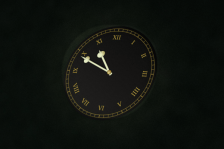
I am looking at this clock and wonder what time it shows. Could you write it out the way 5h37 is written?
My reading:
10h49
